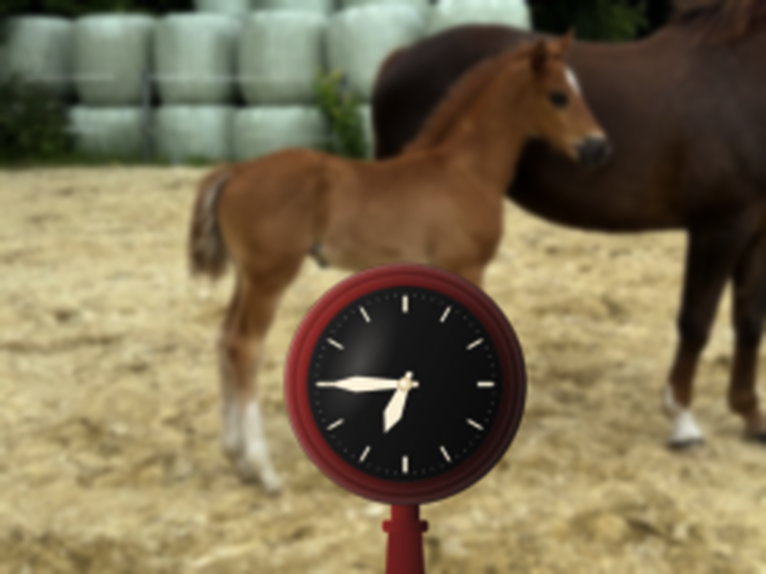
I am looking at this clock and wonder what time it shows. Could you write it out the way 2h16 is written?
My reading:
6h45
